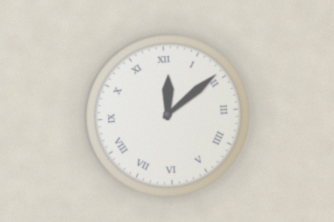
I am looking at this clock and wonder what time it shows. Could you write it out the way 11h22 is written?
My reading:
12h09
